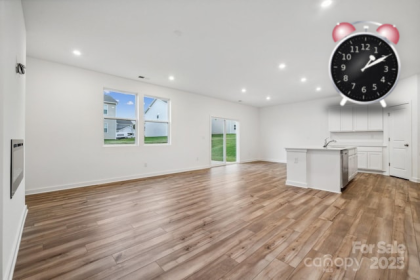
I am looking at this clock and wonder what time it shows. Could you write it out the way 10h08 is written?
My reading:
1h10
